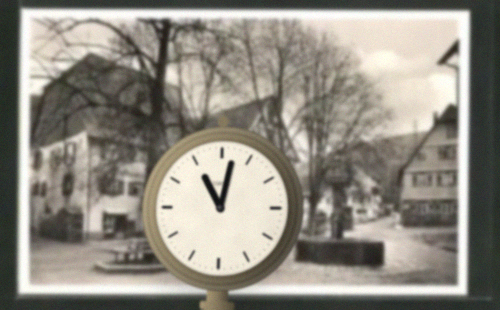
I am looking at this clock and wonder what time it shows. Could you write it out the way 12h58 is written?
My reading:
11h02
